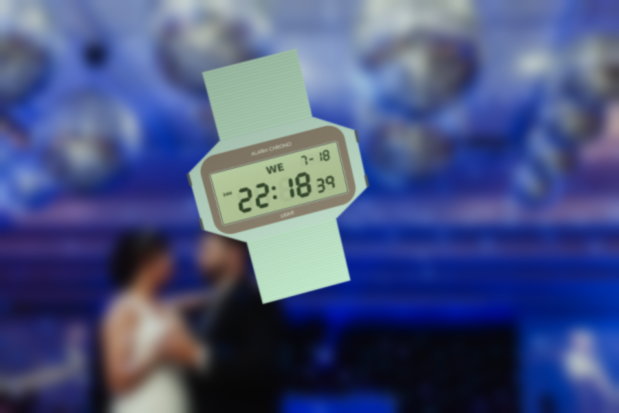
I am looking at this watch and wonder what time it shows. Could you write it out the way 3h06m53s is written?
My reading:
22h18m39s
